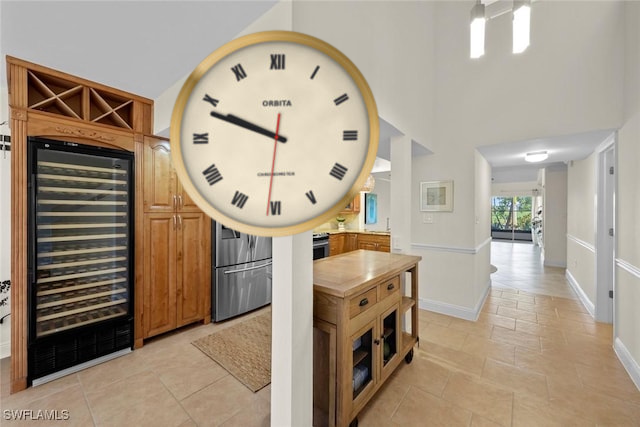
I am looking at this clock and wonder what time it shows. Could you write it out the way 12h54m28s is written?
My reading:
9h48m31s
